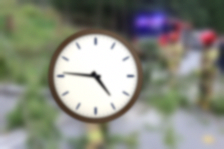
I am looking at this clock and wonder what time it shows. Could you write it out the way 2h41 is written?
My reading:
4h46
